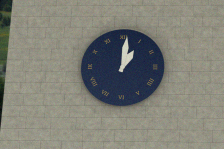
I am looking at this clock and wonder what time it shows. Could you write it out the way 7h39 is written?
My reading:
1h01
